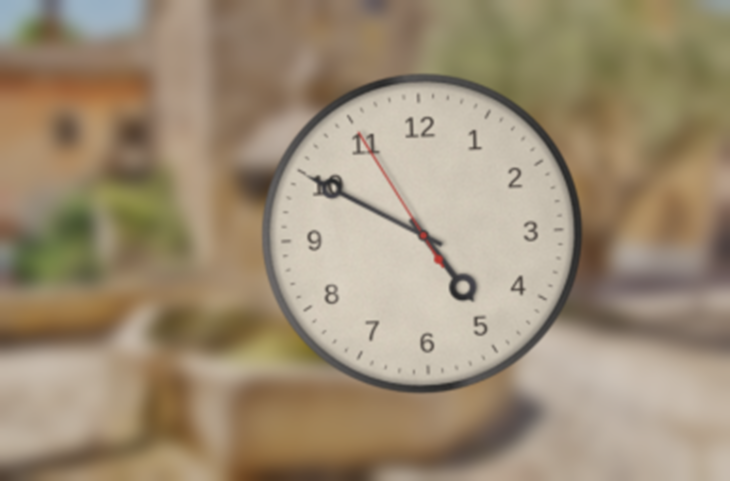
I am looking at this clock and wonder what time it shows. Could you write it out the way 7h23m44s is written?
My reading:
4h49m55s
